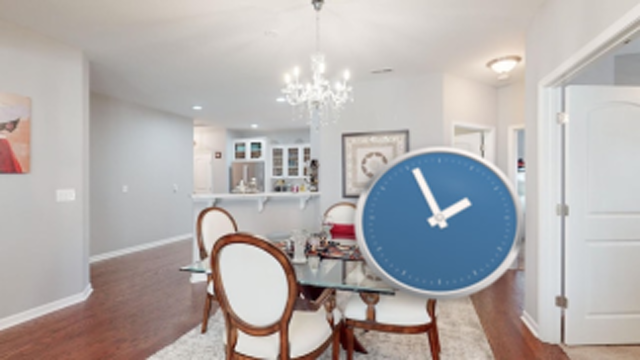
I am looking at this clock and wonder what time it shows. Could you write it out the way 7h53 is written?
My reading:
1h56
